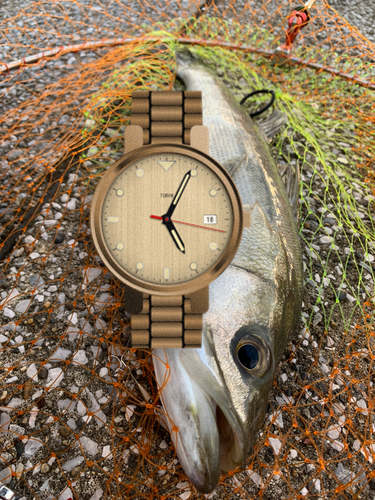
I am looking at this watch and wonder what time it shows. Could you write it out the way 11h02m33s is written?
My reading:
5h04m17s
